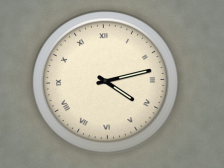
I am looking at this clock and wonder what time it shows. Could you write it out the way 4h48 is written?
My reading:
4h13
